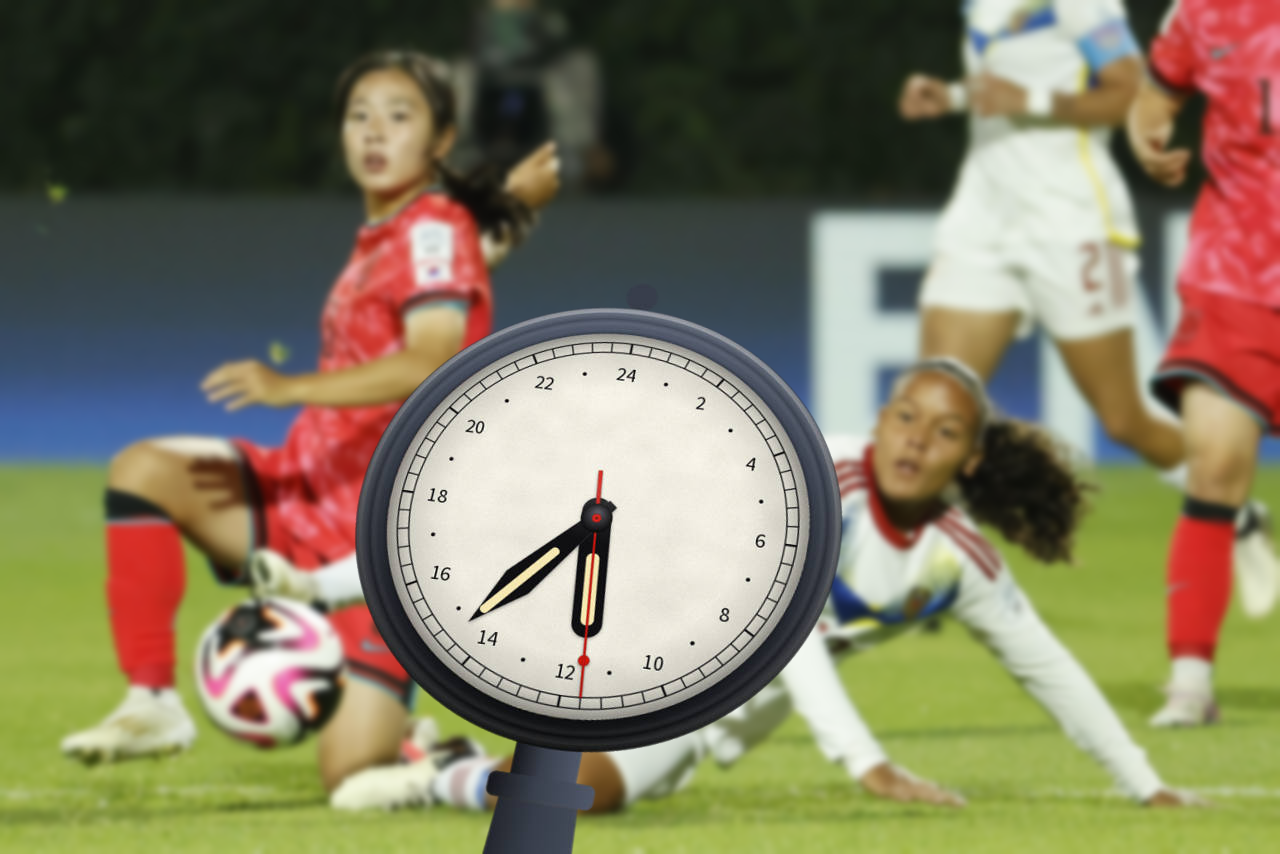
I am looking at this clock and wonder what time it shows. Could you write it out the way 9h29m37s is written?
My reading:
11h36m29s
